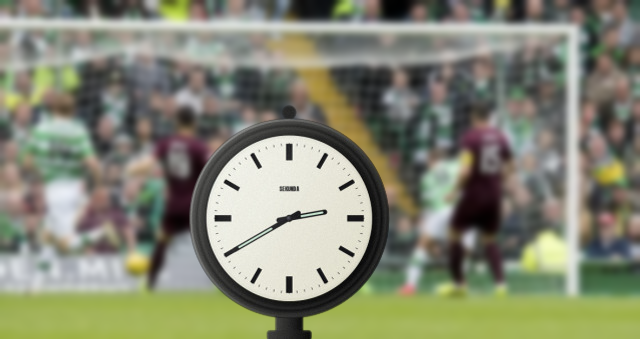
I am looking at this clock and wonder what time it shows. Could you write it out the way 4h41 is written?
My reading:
2h40
